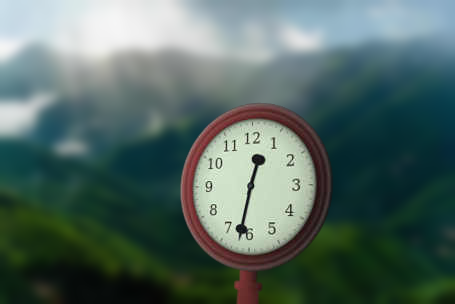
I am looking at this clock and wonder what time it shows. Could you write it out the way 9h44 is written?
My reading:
12h32
